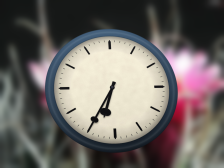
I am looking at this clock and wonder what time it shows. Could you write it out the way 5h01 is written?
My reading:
6h35
